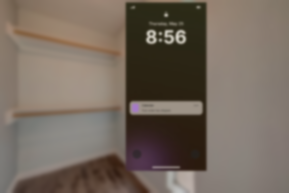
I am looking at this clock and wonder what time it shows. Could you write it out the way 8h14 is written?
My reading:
8h56
